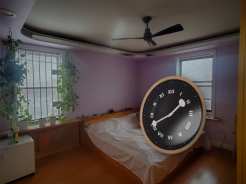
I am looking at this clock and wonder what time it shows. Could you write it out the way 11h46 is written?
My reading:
1h41
